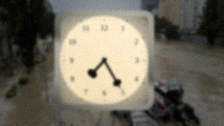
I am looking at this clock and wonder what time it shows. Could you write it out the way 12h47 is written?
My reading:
7h25
